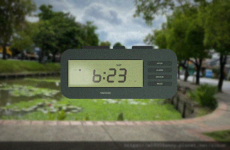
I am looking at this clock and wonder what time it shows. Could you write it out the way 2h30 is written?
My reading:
6h23
